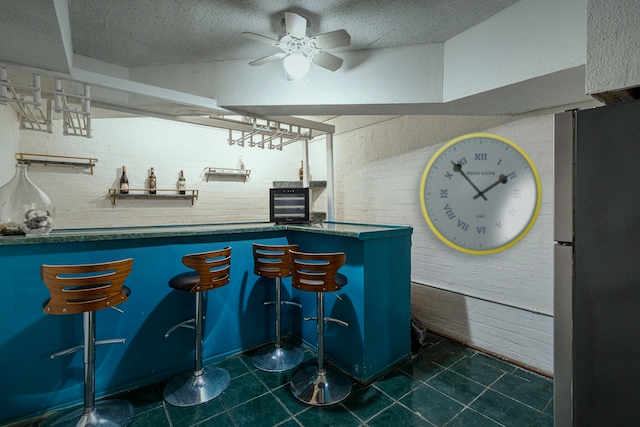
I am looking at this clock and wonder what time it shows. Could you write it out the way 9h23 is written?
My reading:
1h53
